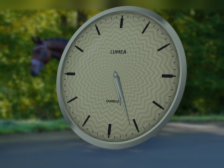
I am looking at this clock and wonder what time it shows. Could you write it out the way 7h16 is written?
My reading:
5h26
